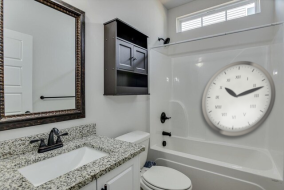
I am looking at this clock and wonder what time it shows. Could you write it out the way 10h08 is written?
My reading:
10h12
